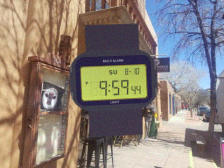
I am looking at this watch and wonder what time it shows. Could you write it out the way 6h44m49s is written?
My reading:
9h59m44s
